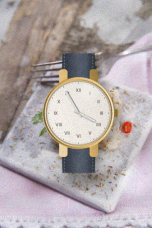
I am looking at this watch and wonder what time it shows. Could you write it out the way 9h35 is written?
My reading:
3h55
